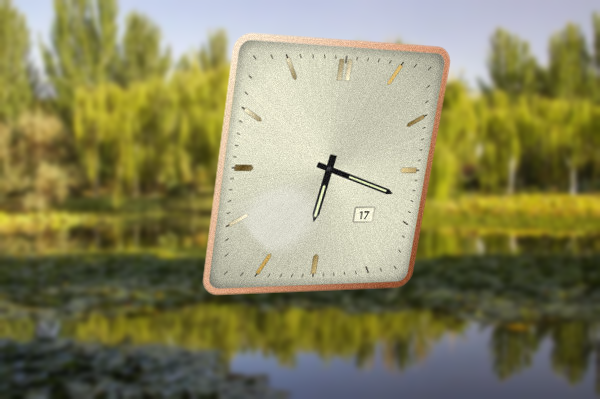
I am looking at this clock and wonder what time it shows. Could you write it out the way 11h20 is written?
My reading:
6h18
